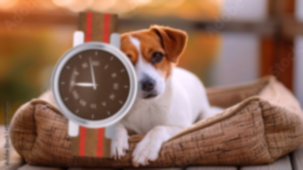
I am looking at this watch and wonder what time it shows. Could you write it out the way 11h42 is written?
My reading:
8h58
